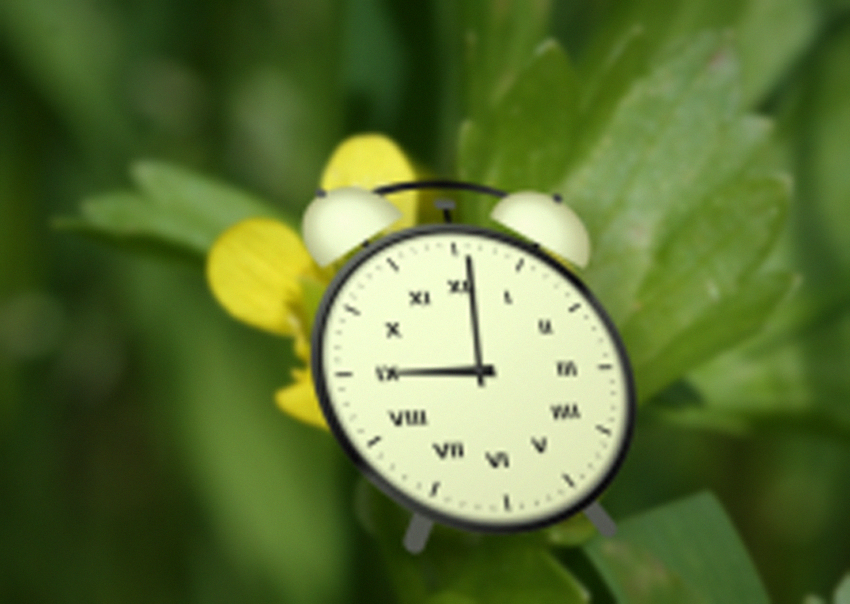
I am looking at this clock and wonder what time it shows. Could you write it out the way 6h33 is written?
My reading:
9h01
